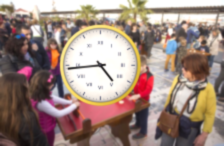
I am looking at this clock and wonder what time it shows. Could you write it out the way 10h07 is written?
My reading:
4h44
